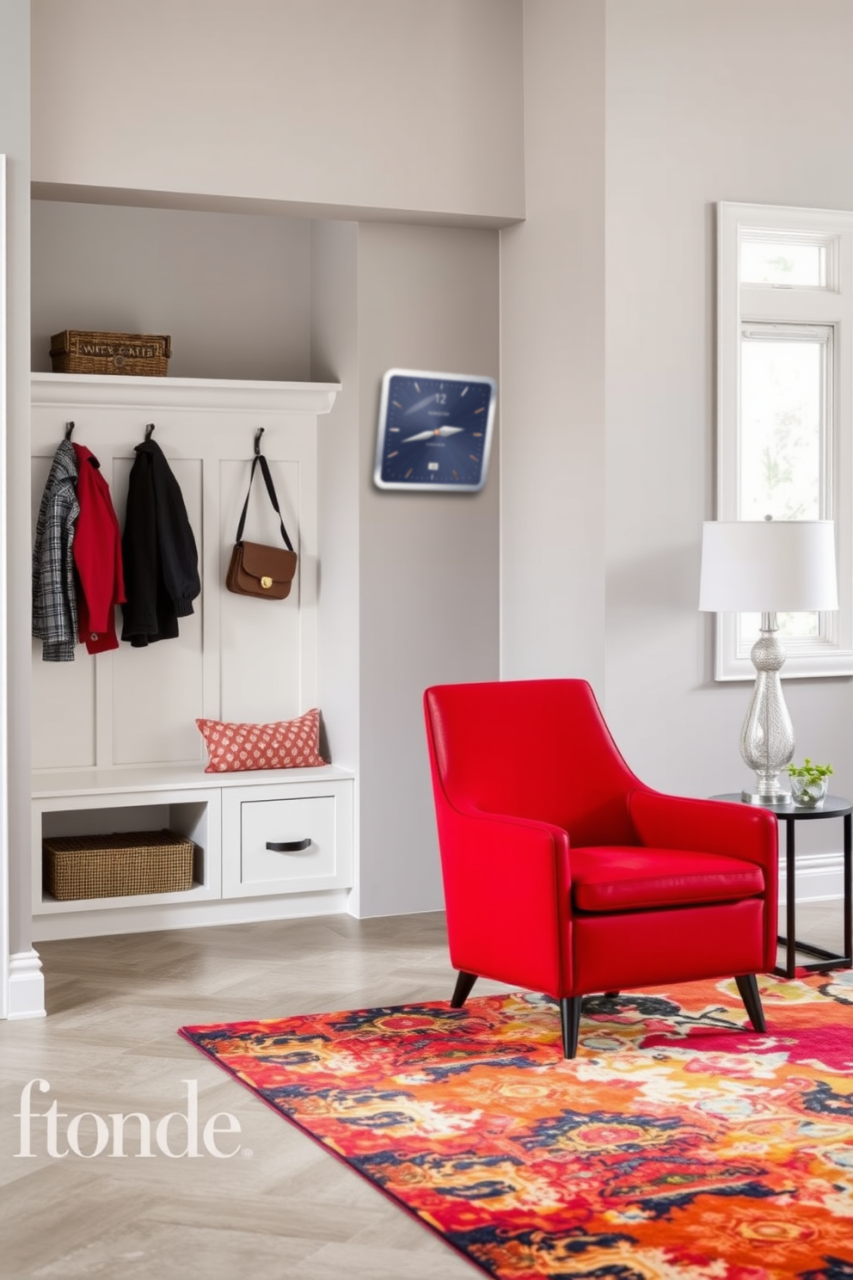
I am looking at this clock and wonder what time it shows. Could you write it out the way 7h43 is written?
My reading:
2h42
